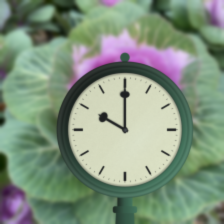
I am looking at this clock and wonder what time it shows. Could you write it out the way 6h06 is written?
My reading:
10h00
